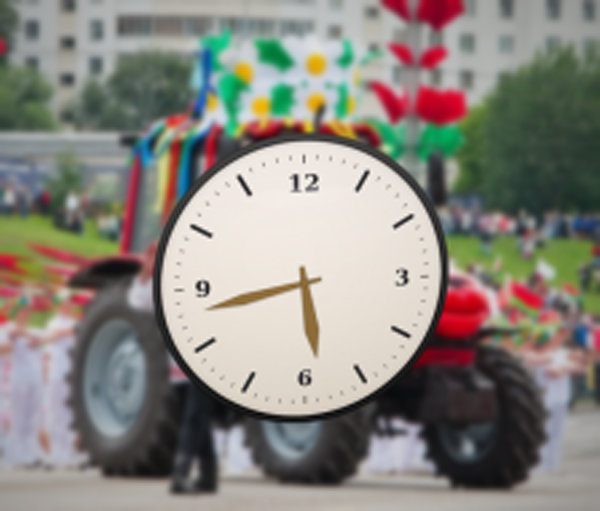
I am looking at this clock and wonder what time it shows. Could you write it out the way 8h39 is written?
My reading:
5h43
